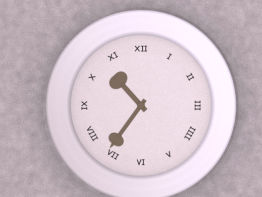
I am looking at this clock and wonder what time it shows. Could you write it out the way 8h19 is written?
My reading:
10h36
